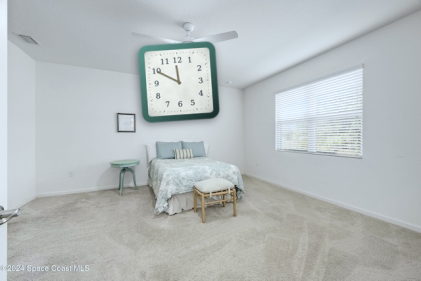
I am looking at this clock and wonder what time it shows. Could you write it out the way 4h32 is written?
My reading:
11h50
